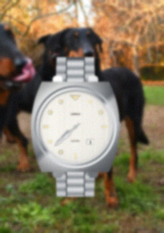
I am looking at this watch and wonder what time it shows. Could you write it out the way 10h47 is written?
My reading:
7h38
